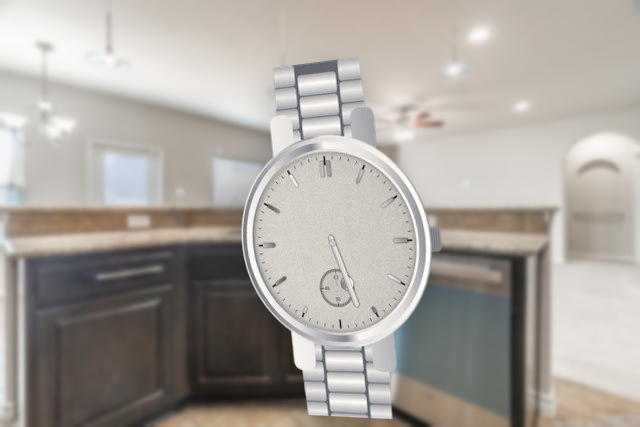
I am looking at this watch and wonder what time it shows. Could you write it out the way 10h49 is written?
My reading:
5h27
